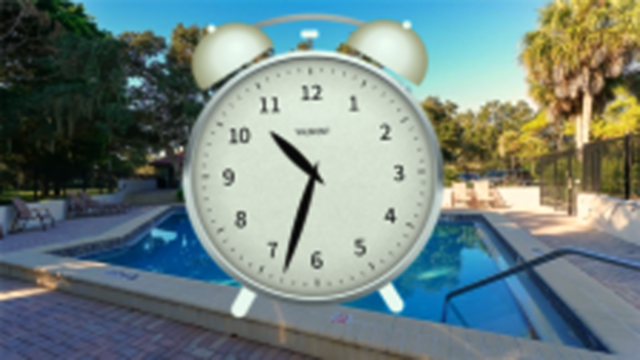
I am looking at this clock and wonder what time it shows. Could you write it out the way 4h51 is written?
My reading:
10h33
